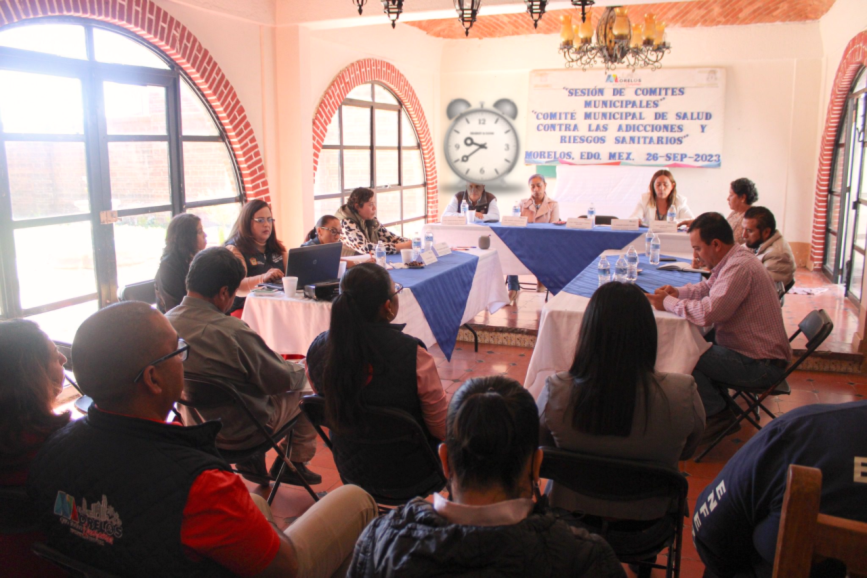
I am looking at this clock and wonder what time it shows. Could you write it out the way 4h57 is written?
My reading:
9h39
